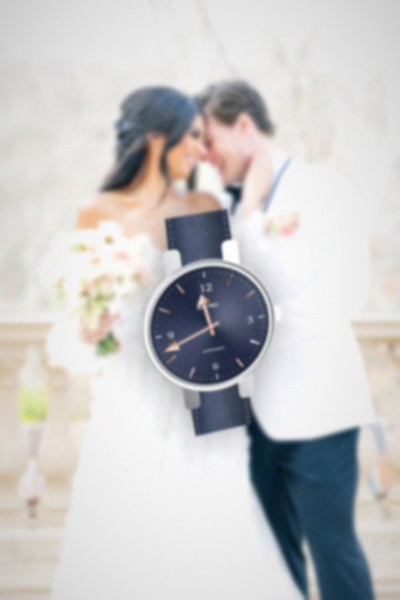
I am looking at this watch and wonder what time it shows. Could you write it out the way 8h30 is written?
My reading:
11h42
